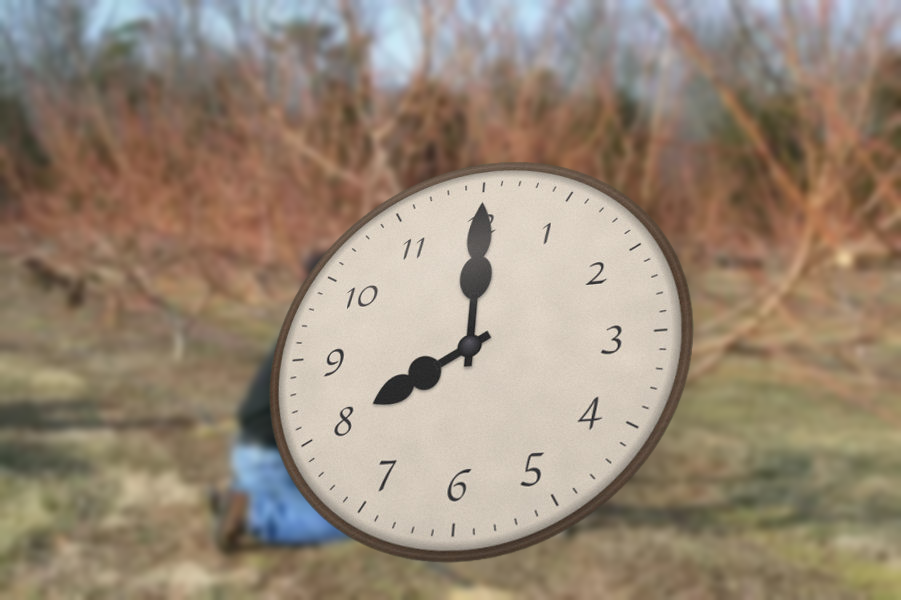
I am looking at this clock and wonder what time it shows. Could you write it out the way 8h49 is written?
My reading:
8h00
